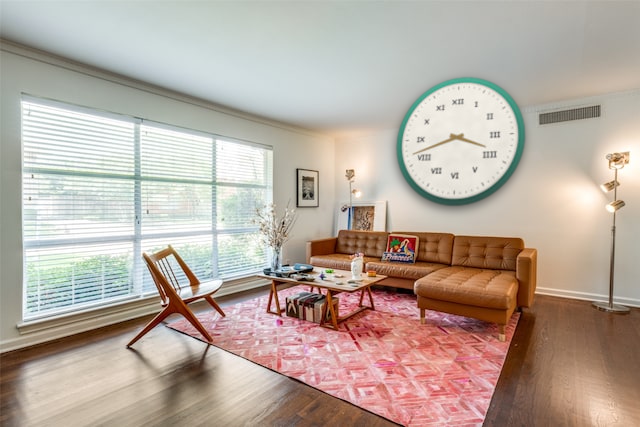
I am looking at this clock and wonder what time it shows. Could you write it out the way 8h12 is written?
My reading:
3h42
